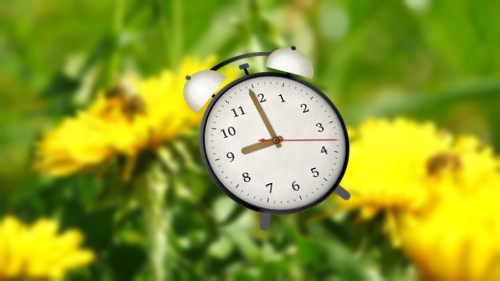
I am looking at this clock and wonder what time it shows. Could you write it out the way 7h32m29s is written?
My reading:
8h59m18s
